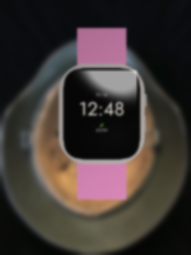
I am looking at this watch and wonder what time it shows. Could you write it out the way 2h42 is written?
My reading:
12h48
